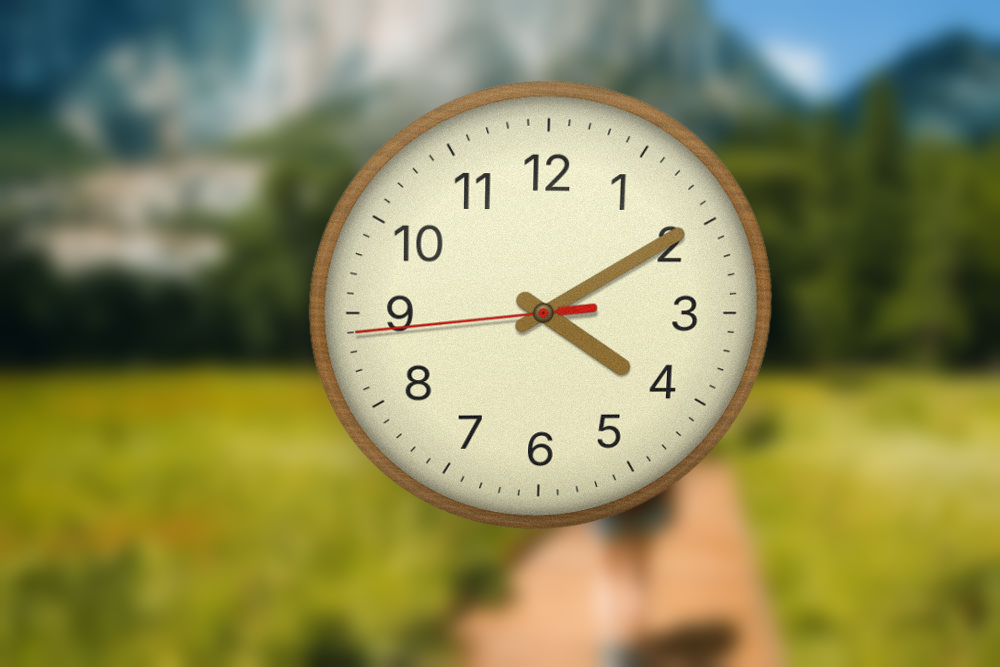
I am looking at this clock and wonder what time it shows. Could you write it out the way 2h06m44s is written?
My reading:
4h09m44s
